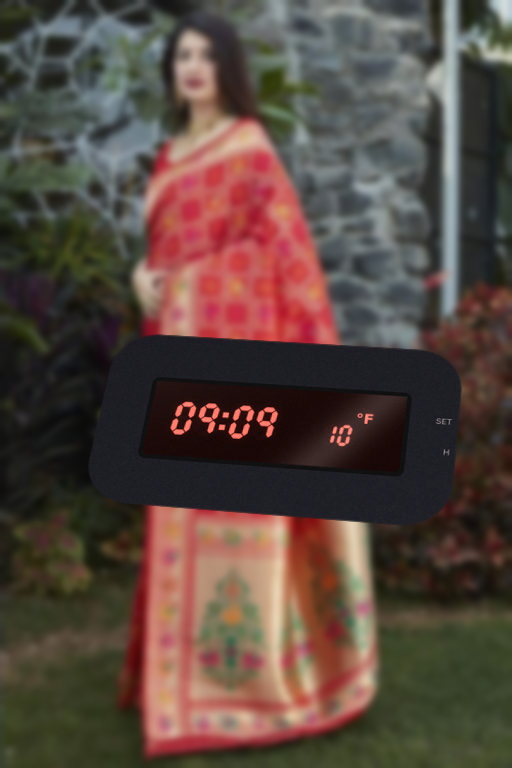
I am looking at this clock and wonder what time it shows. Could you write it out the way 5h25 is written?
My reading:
9h09
